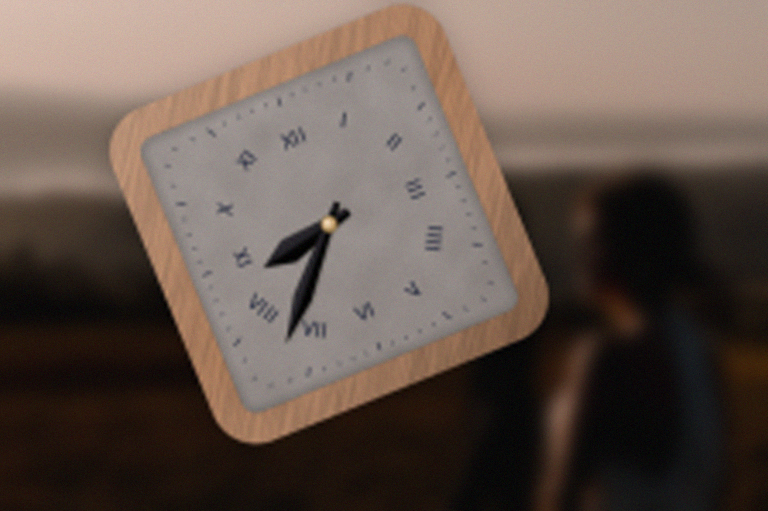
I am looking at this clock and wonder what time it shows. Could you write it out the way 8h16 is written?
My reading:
8h37
